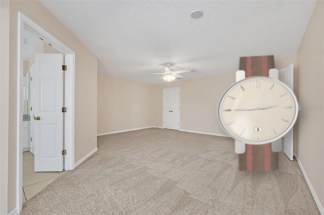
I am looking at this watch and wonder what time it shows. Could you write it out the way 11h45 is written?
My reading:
2h45
